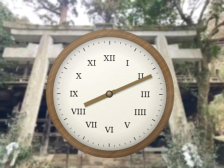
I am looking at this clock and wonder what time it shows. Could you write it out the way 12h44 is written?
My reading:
8h11
